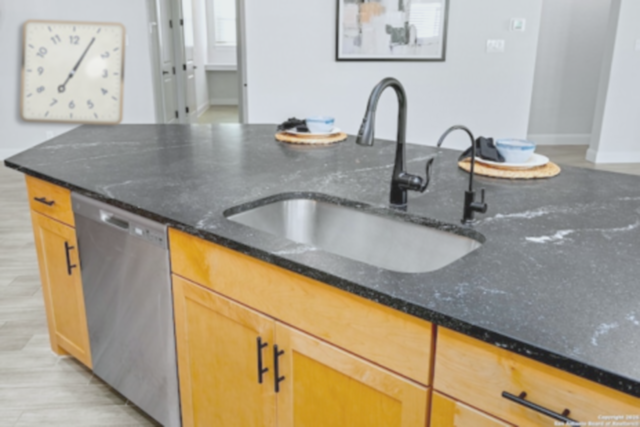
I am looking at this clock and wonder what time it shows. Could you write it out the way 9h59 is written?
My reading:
7h05
